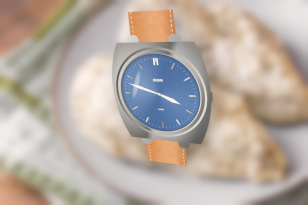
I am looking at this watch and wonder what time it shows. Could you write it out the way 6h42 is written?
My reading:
3h48
